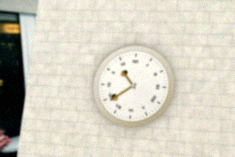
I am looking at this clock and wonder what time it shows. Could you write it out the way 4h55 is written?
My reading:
10h39
